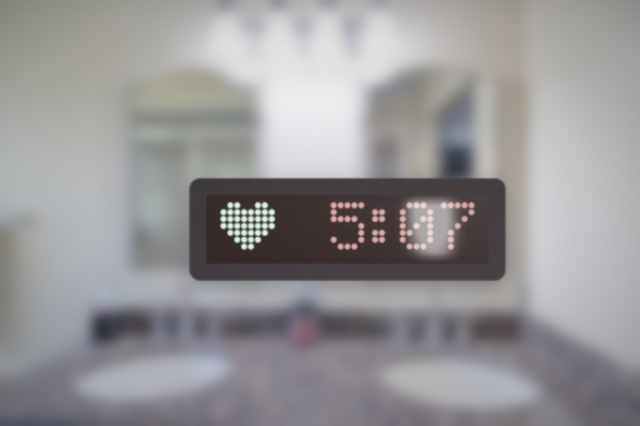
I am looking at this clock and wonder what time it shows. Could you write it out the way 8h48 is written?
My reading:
5h07
